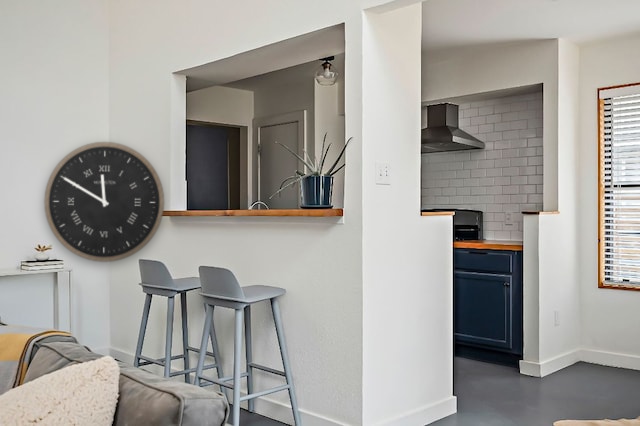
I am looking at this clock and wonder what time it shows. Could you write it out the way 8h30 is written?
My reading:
11h50
